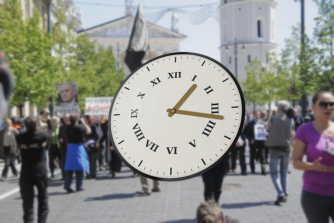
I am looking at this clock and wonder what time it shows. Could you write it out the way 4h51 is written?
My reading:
1h17
